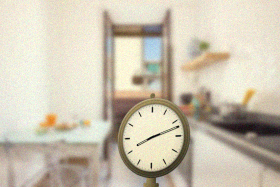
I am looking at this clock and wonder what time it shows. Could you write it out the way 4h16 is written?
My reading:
8h12
